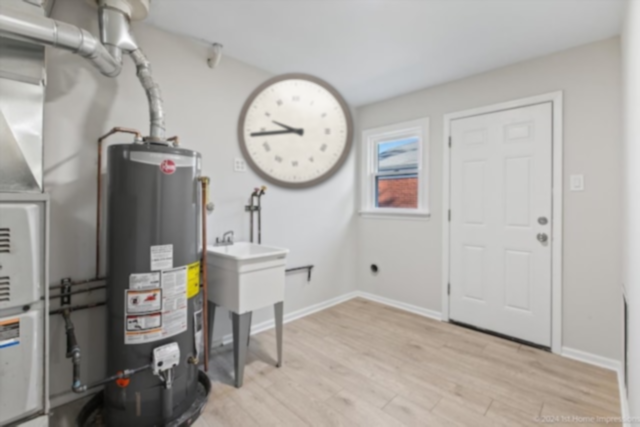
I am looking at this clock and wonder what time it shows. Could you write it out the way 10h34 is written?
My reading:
9h44
